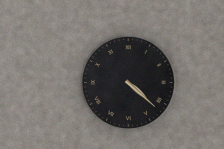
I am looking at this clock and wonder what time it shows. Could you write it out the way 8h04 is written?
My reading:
4h22
